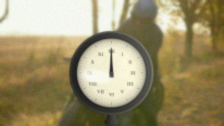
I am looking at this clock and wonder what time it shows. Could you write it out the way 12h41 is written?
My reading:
12h00
